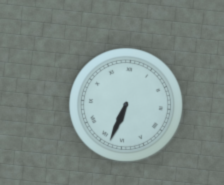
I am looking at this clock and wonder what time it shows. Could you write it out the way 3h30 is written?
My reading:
6h33
